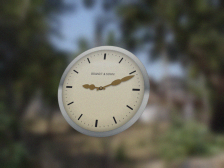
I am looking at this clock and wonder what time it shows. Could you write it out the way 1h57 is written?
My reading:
9h11
